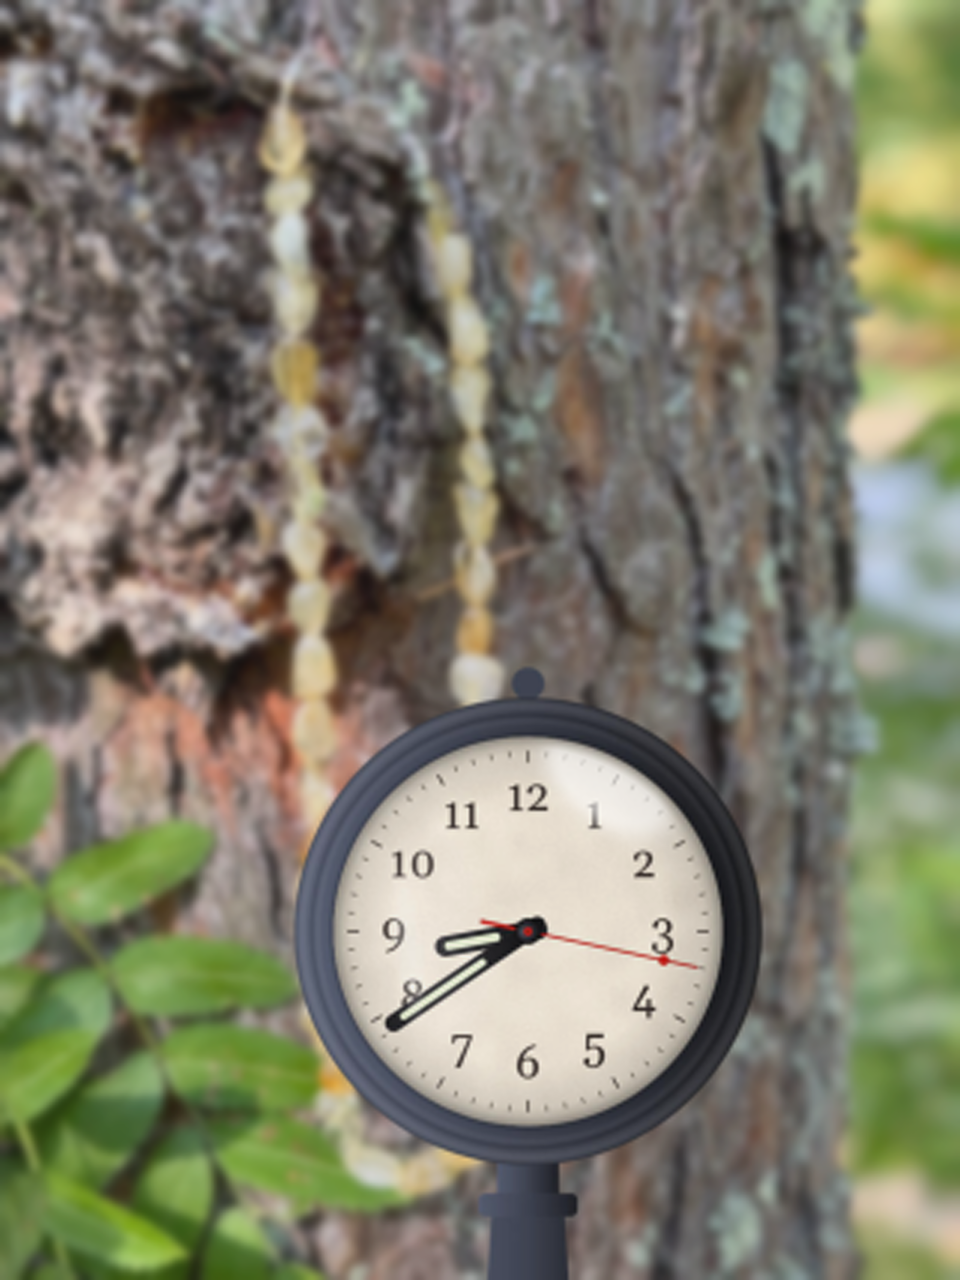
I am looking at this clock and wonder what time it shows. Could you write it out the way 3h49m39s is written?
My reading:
8h39m17s
